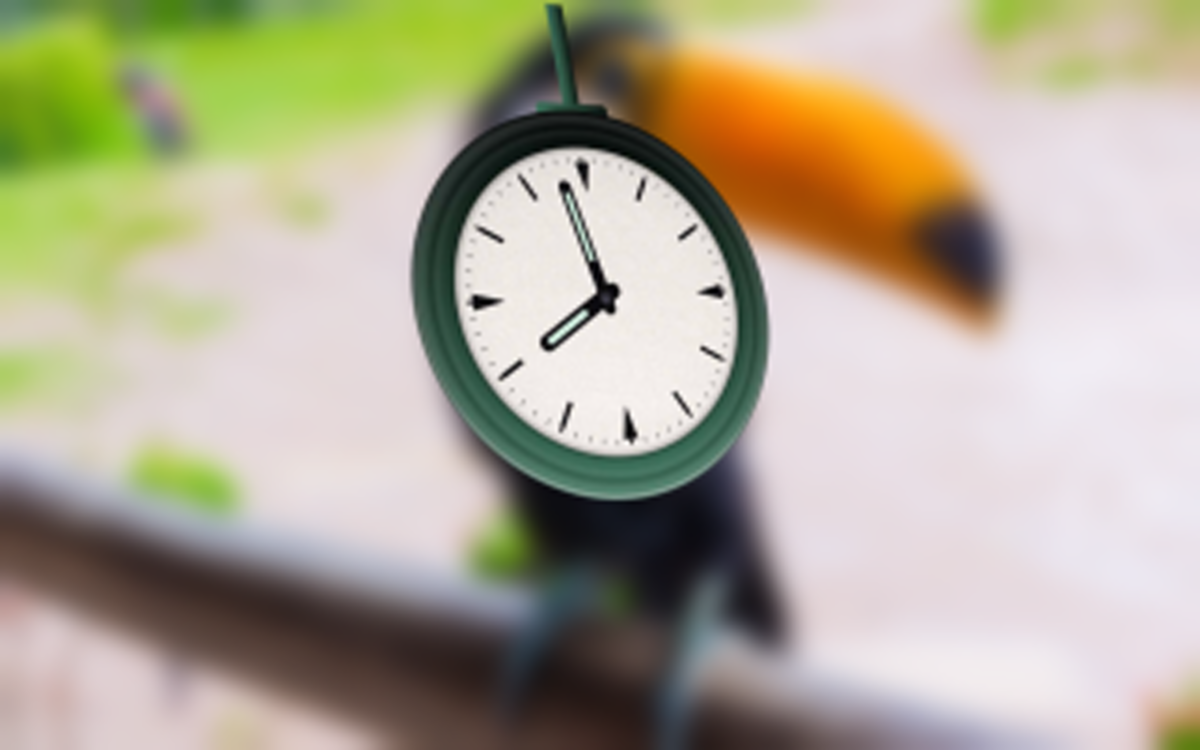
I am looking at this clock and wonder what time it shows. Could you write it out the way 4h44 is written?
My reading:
7h58
